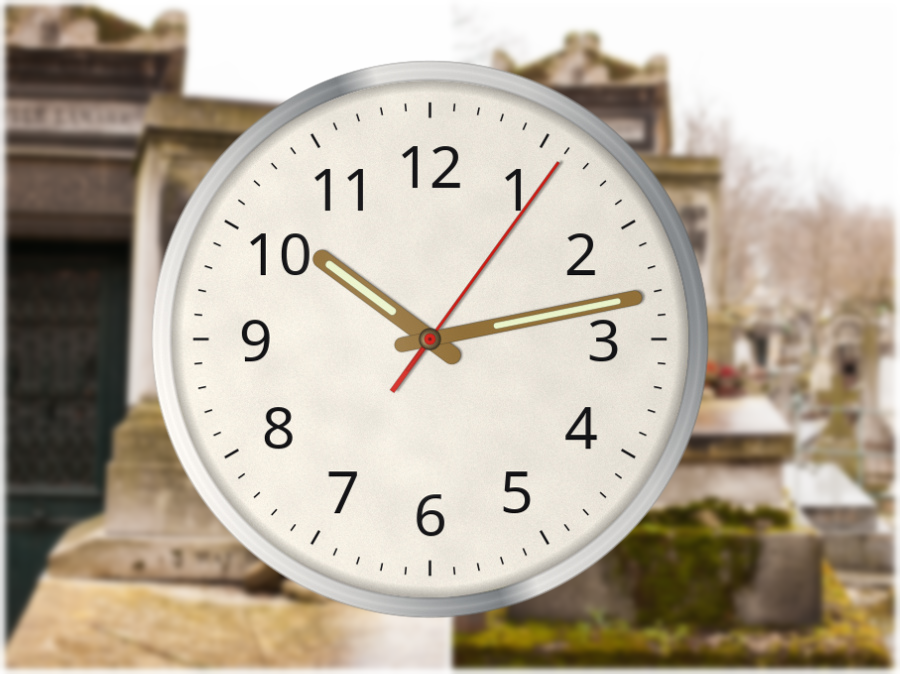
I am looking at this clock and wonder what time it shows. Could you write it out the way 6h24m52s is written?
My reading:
10h13m06s
